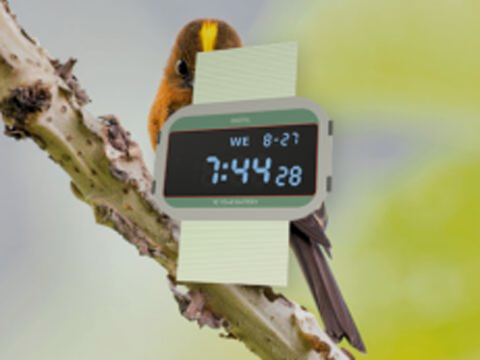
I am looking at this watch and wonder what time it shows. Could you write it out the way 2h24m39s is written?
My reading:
7h44m28s
